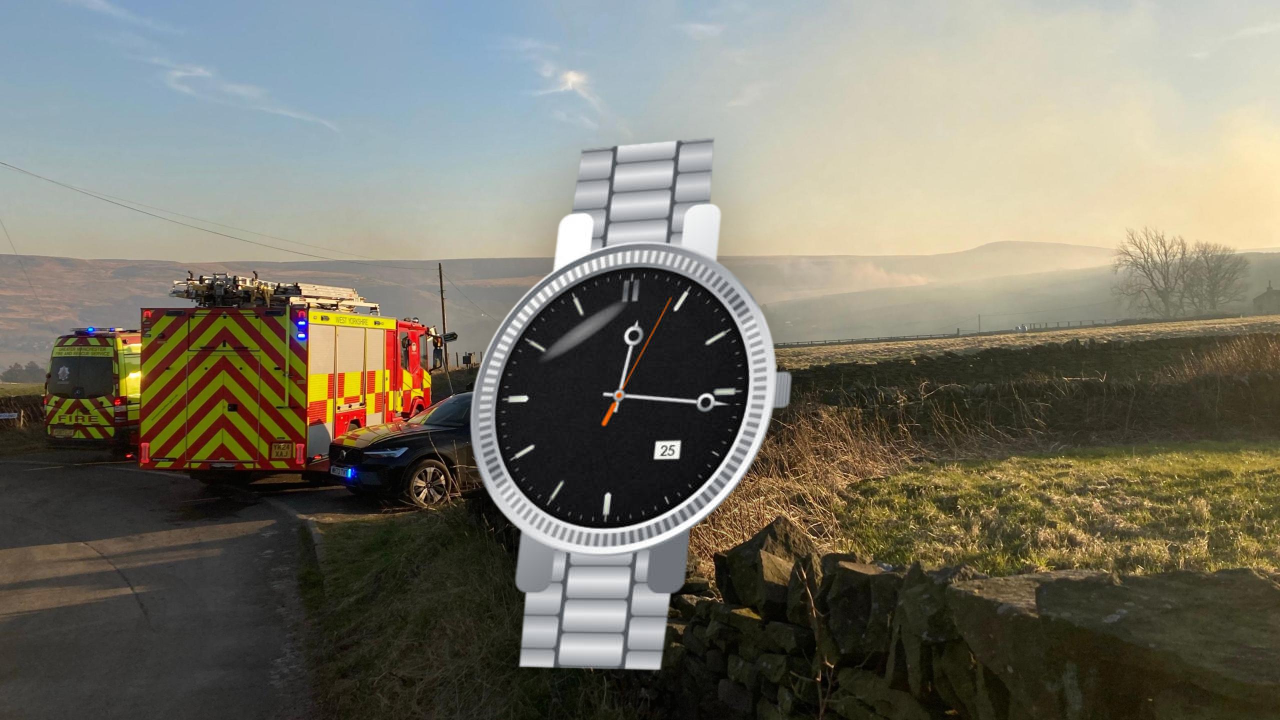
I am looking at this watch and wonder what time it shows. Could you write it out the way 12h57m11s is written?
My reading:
12h16m04s
